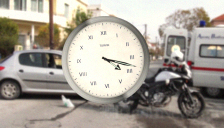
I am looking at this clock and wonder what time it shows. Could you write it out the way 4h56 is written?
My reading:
4h18
